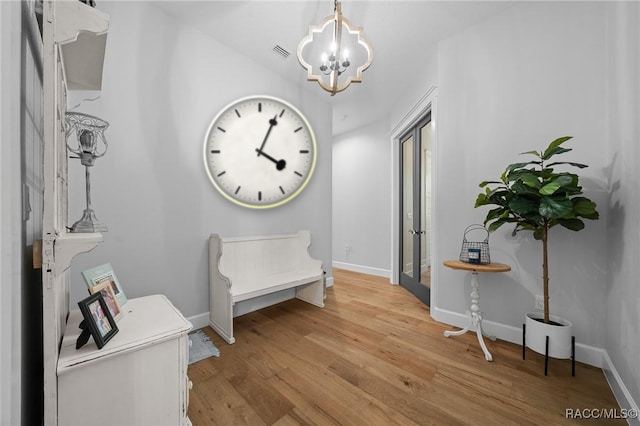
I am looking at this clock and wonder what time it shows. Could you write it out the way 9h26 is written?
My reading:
4h04
